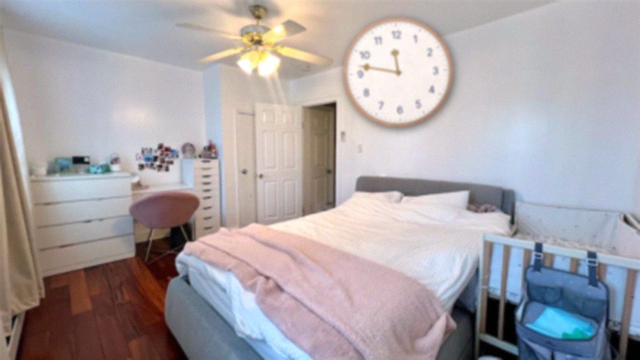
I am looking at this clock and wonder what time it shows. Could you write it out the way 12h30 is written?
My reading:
11h47
